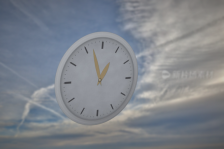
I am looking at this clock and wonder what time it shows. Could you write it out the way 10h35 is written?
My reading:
12h57
